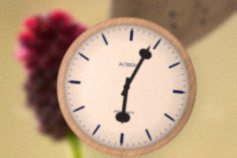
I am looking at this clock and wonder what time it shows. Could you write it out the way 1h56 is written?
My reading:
6h04
